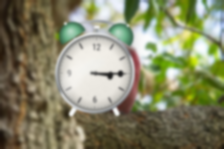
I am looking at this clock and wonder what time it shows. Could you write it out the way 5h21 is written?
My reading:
3h15
